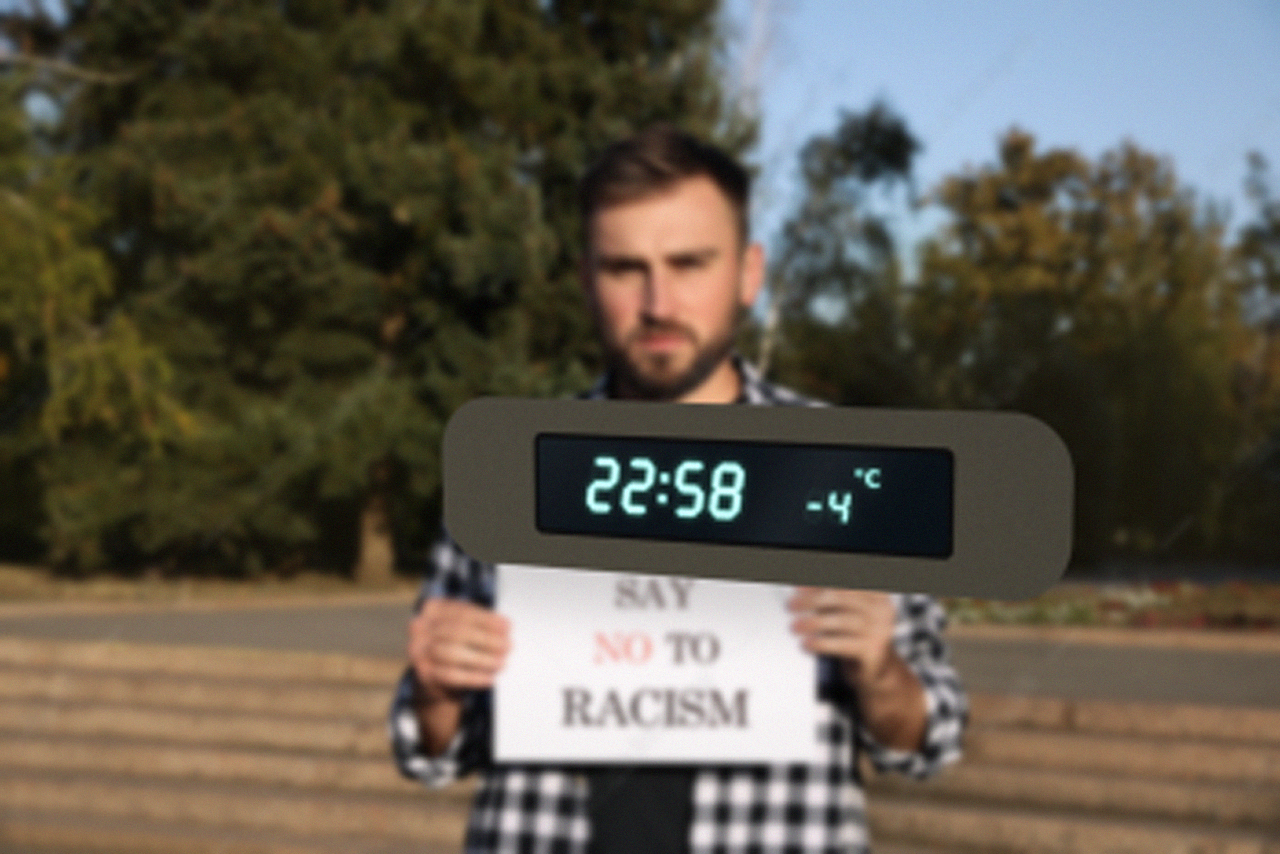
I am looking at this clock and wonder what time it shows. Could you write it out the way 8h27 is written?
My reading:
22h58
